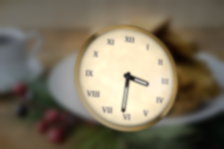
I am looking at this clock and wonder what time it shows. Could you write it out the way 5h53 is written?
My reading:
3h31
